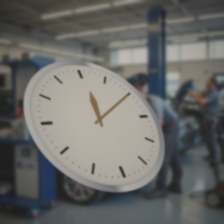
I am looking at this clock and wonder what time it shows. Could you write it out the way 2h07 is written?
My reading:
12h10
